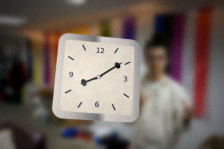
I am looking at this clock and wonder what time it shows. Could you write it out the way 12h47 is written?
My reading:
8h09
